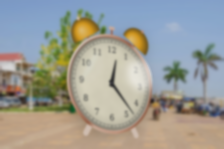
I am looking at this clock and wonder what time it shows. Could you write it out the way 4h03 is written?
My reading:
12h23
